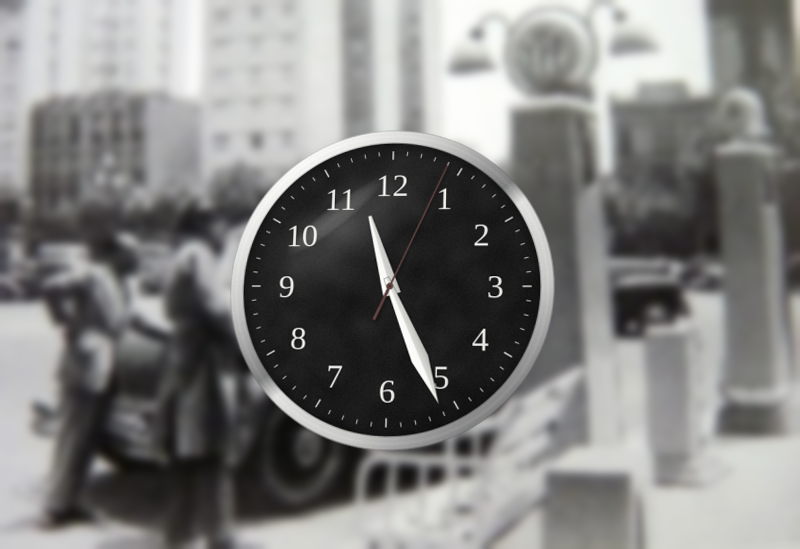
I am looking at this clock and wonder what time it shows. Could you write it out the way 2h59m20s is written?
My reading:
11h26m04s
